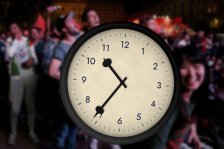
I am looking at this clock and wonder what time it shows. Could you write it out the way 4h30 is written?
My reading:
10h36
